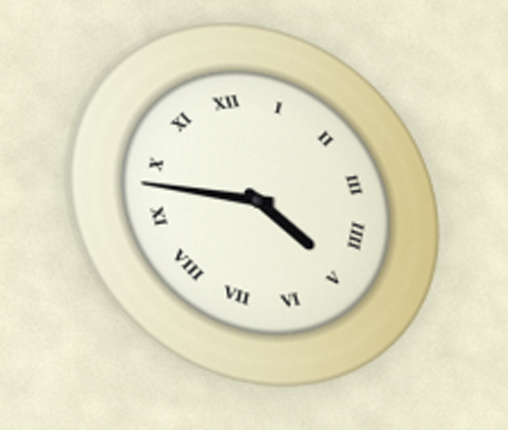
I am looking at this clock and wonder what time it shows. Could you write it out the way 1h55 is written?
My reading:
4h48
